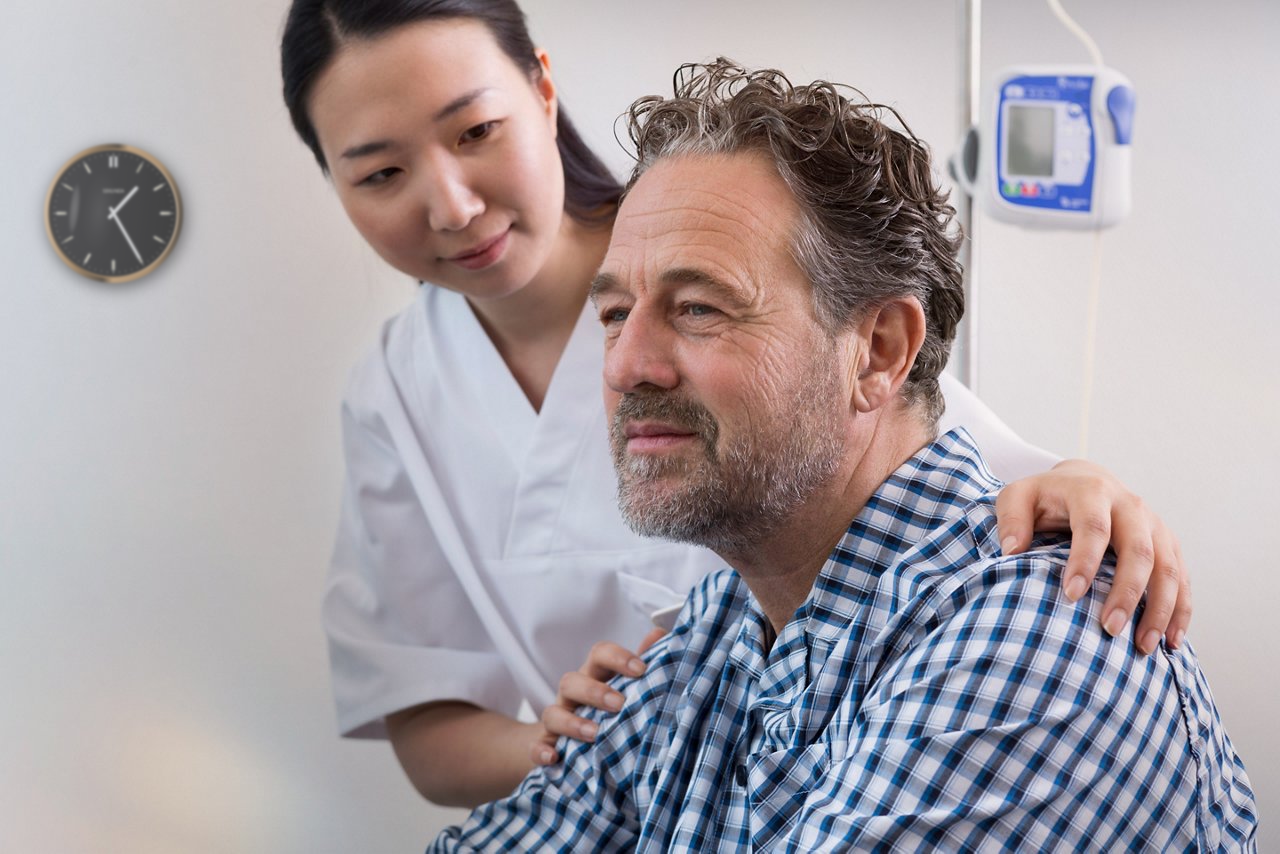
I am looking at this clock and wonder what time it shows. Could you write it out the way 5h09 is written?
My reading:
1h25
